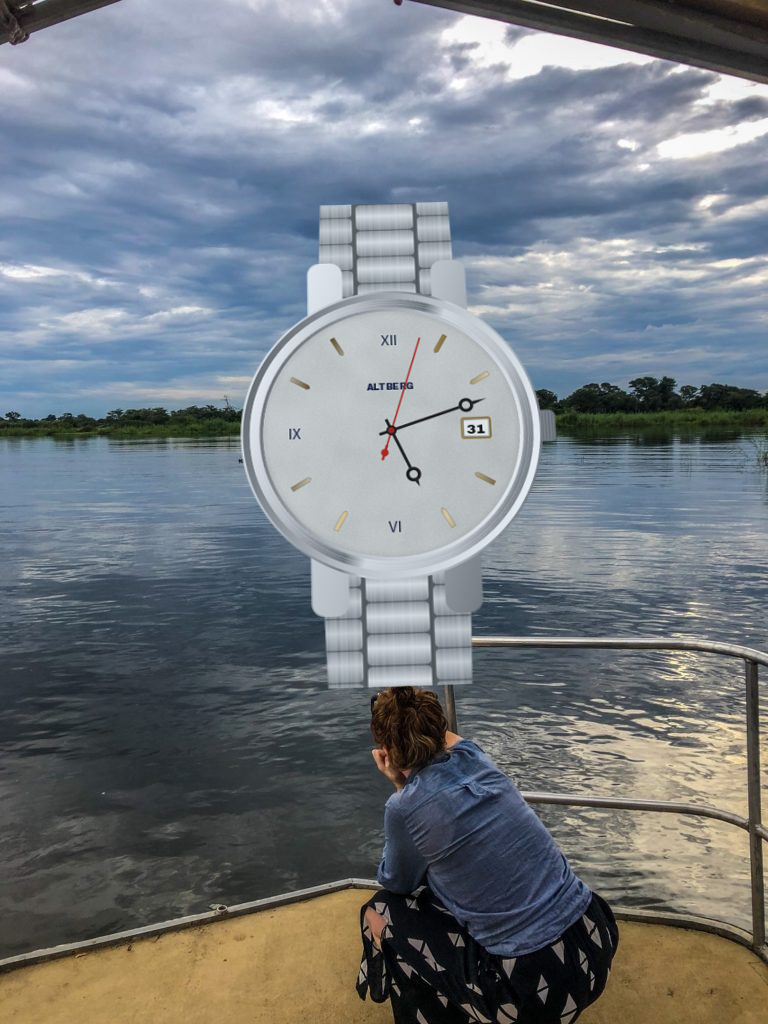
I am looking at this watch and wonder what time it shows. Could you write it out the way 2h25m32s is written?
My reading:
5h12m03s
